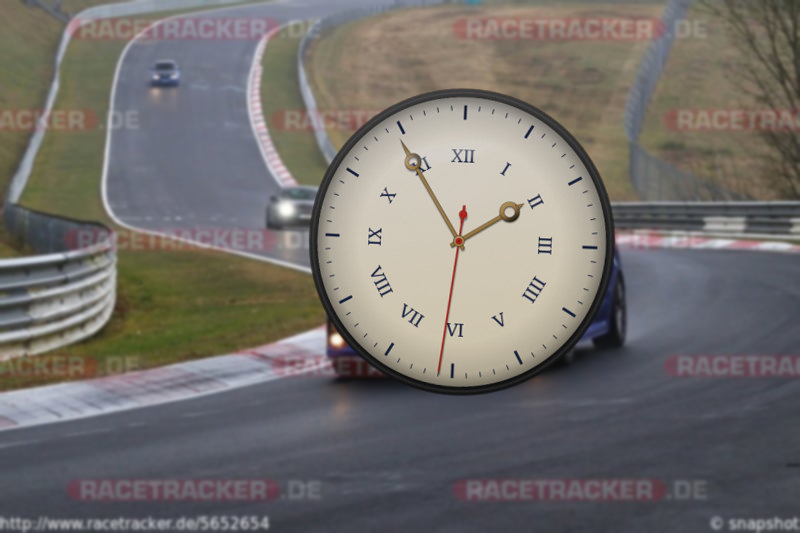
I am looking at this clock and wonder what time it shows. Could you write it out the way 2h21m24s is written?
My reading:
1h54m31s
